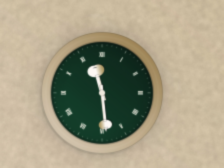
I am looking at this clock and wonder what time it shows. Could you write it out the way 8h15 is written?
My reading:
11h29
